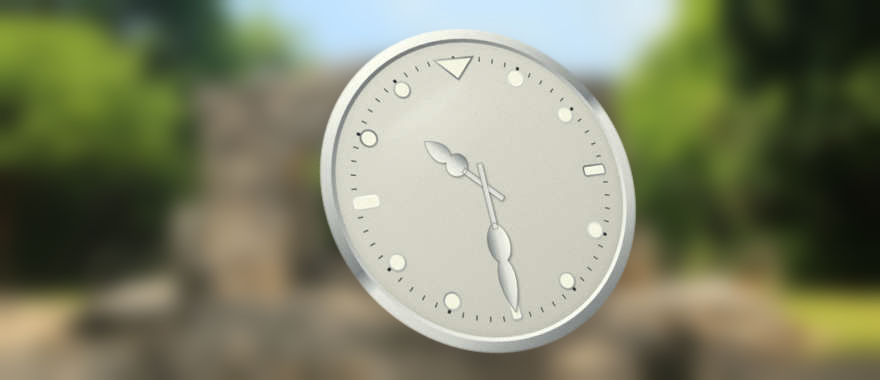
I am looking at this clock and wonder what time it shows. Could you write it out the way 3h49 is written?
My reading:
10h30
